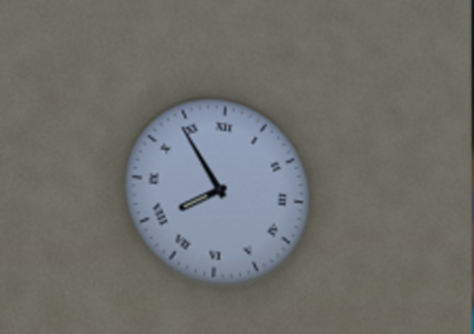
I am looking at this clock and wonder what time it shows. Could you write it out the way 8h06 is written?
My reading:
7h54
